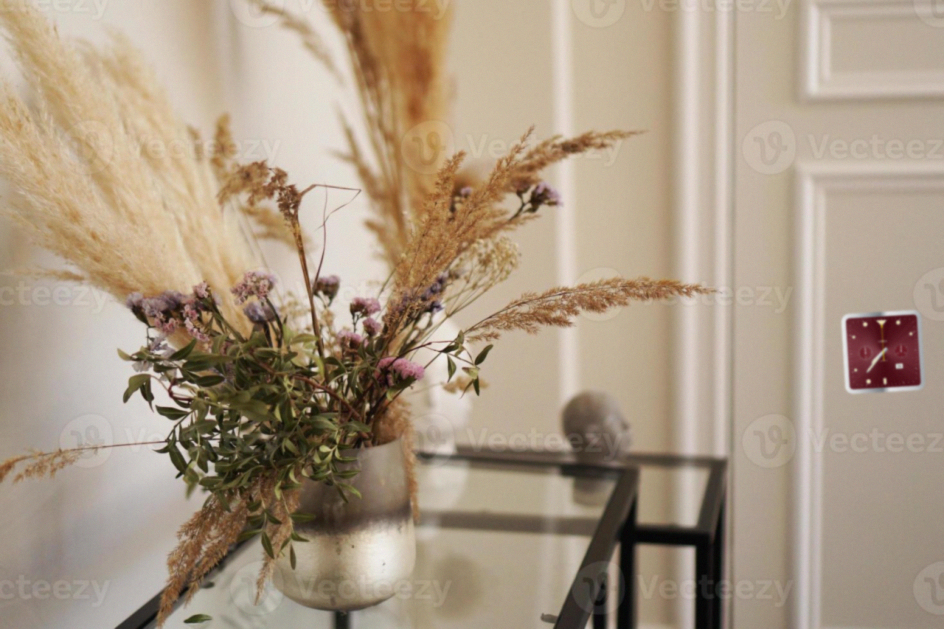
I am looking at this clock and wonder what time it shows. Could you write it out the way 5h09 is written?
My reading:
7h37
